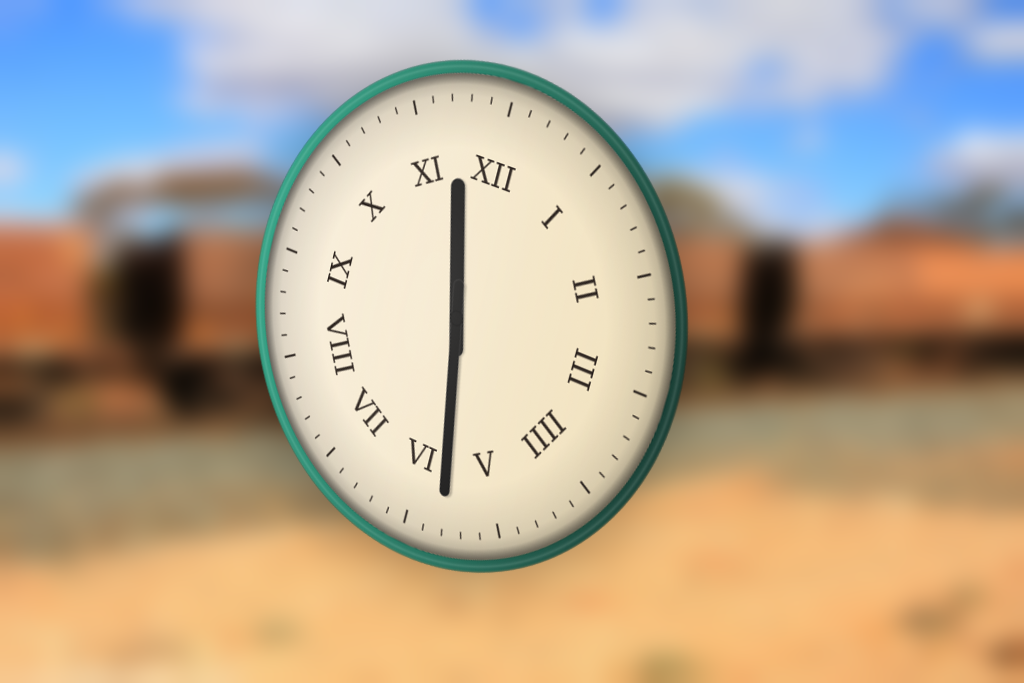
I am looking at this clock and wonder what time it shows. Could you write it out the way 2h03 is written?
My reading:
11h28
